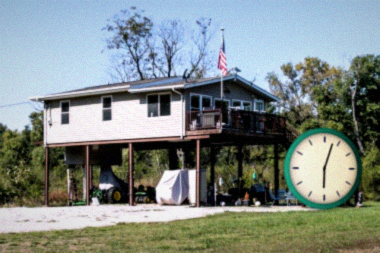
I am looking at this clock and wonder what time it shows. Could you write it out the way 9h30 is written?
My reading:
6h03
